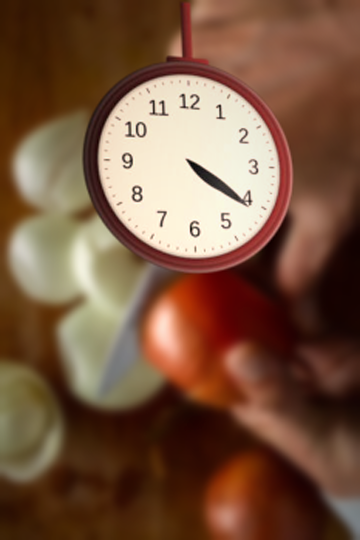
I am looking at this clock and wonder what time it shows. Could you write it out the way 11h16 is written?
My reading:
4h21
